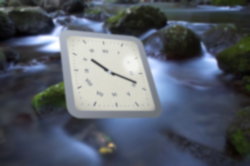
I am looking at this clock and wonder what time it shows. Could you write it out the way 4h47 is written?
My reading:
10h19
